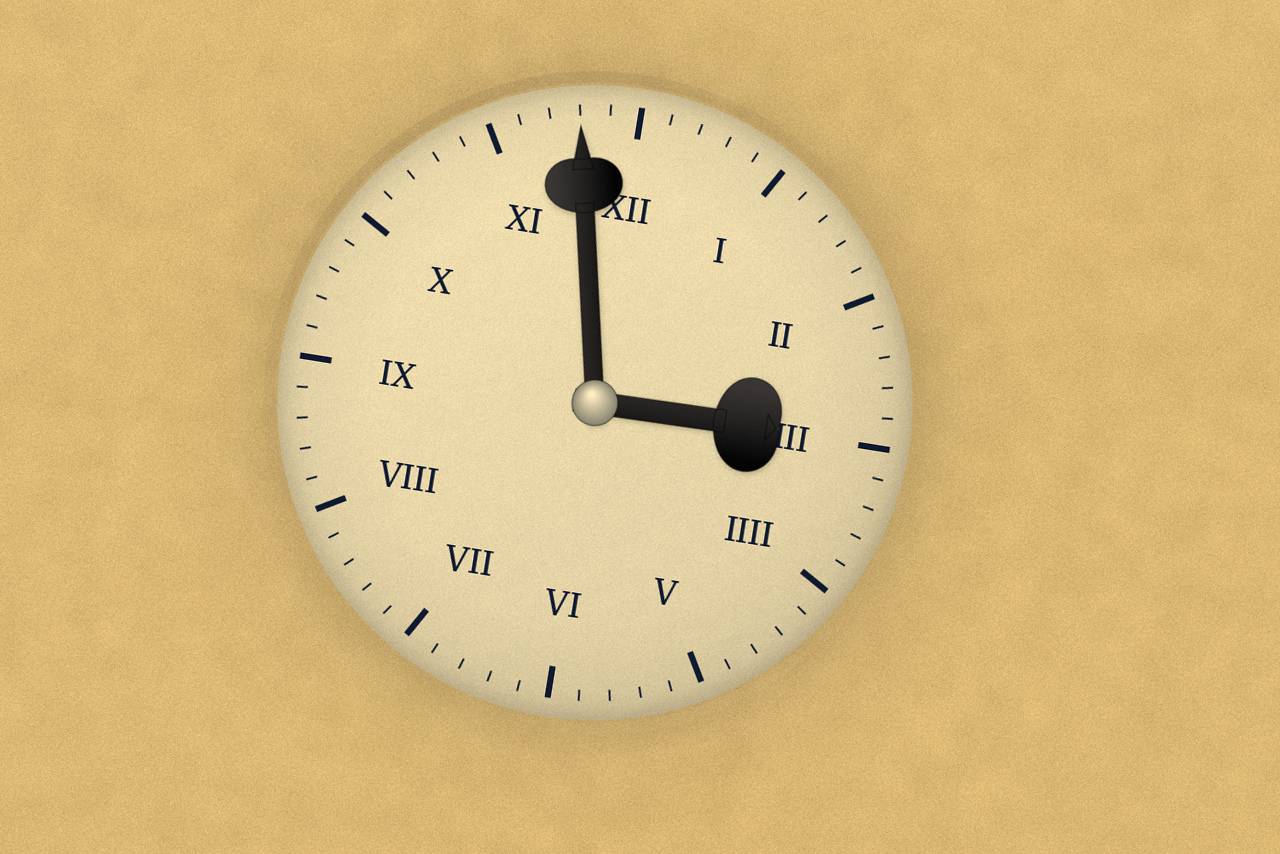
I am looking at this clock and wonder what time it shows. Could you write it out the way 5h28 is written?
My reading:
2h58
